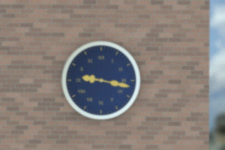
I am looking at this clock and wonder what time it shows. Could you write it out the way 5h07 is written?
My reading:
9h17
